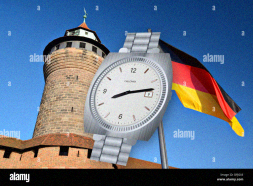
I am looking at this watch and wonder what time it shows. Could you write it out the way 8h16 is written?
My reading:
8h13
